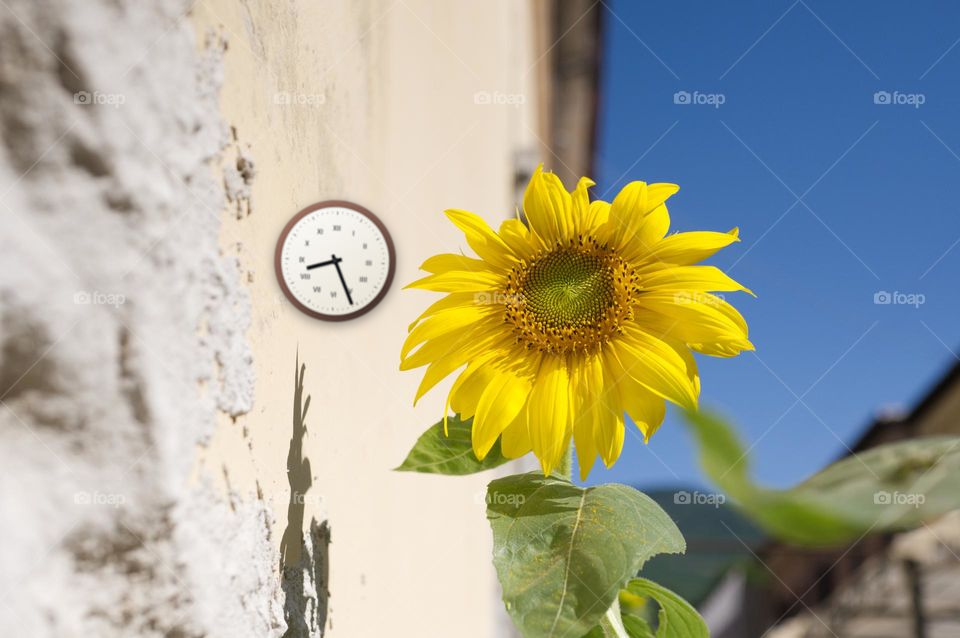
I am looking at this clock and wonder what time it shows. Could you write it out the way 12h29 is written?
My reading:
8h26
